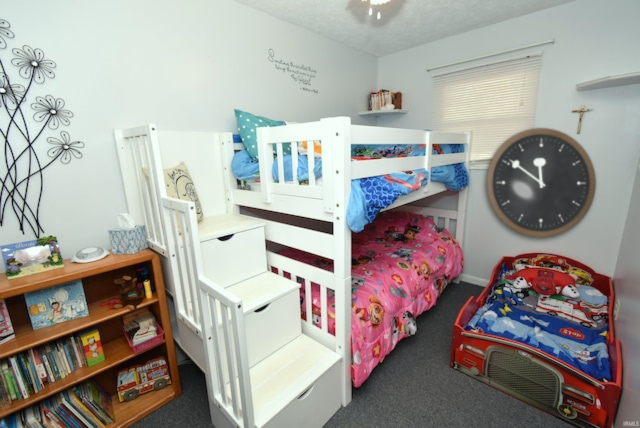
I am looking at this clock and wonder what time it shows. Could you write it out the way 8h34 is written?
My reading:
11h51
